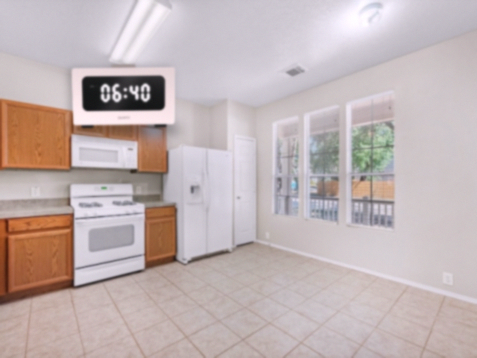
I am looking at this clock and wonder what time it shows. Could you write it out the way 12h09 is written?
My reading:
6h40
